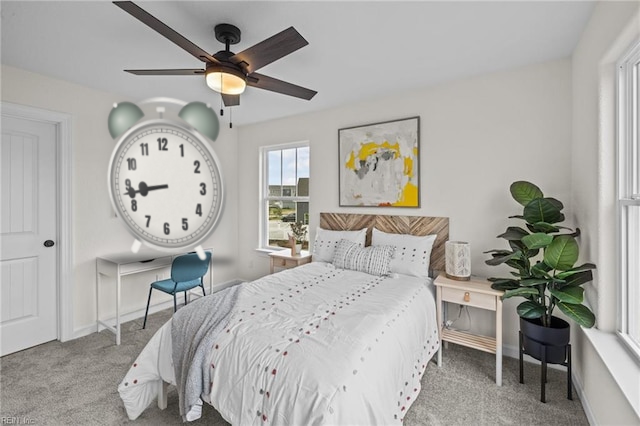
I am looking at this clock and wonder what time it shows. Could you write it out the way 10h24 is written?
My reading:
8h43
